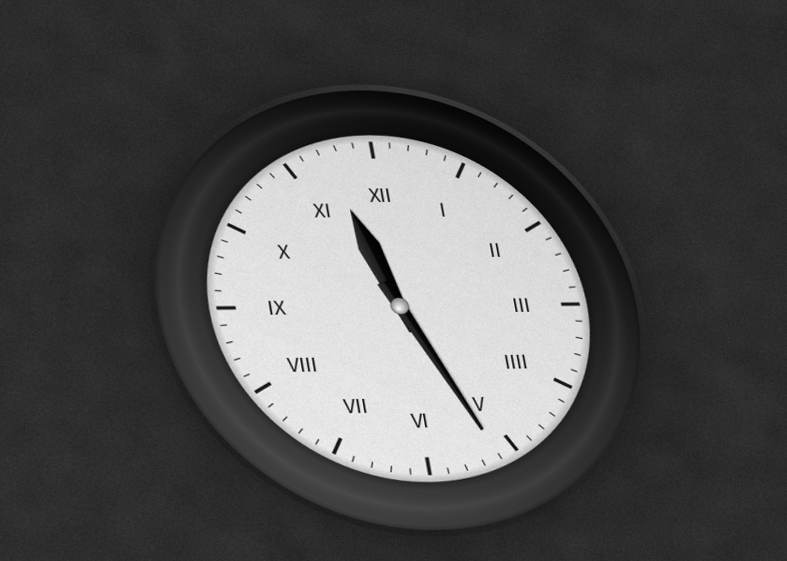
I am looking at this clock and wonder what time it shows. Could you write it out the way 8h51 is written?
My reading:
11h26
